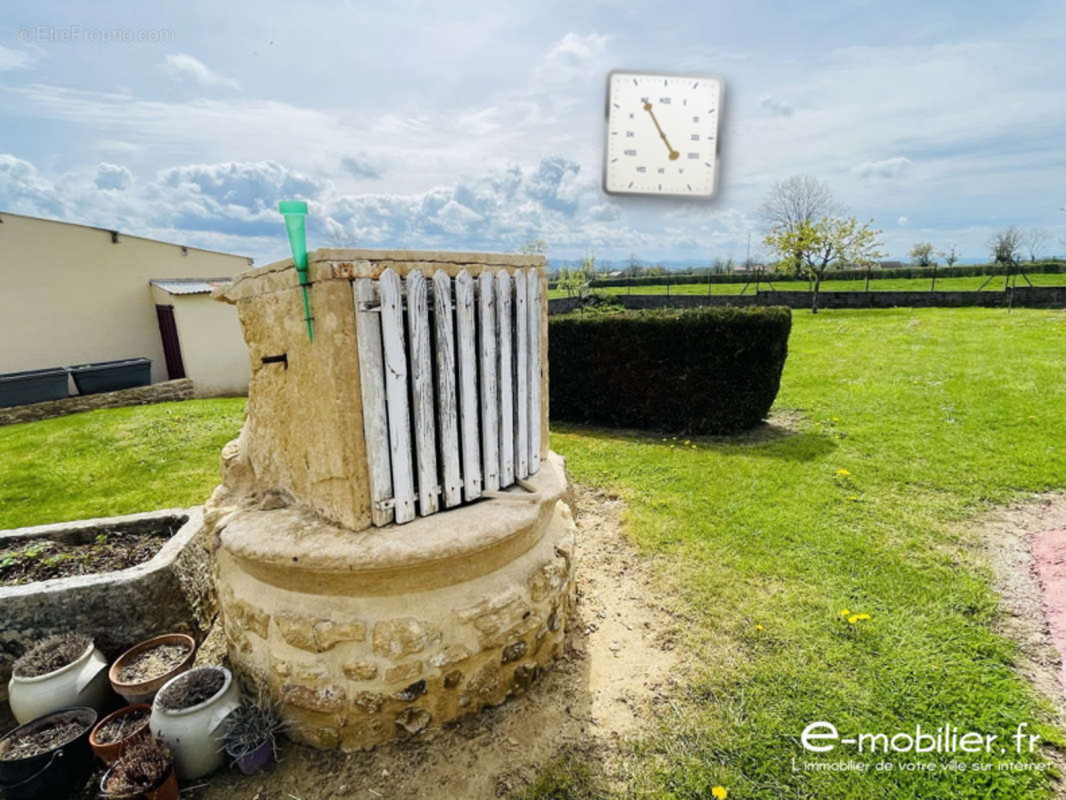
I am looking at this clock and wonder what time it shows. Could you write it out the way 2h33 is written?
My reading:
4h55
